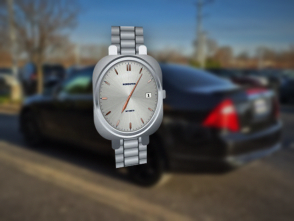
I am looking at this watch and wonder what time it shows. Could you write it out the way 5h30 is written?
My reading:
7h06
